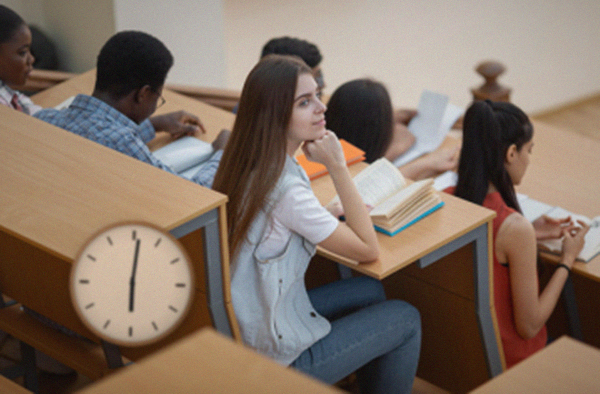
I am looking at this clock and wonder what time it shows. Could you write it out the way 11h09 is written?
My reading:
6h01
